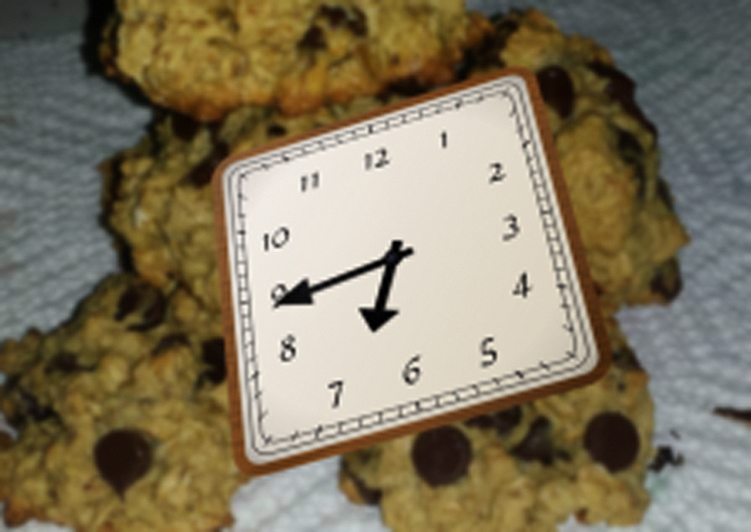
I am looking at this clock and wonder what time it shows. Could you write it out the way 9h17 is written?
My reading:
6h44
